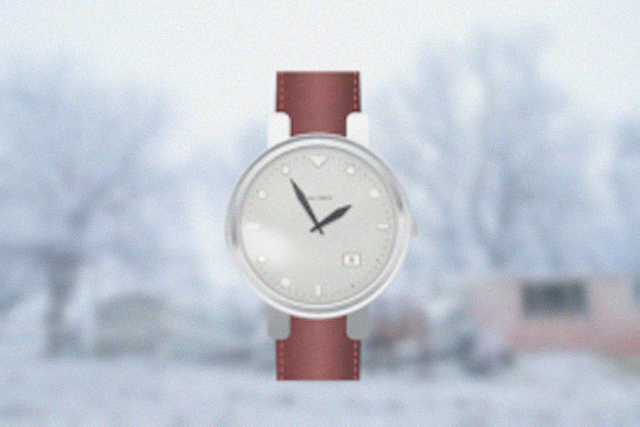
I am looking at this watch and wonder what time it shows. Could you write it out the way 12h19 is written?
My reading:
1h55
